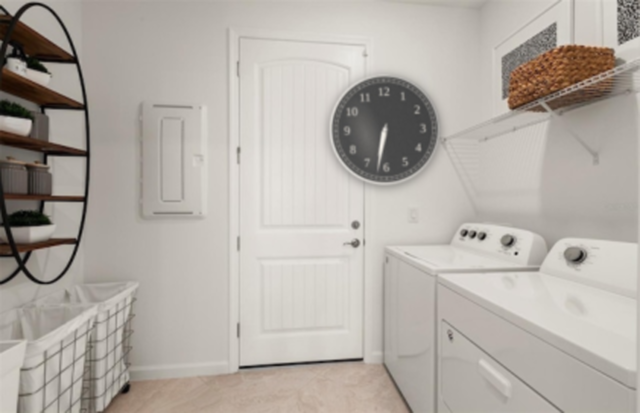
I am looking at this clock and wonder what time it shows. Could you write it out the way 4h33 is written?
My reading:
6h32
